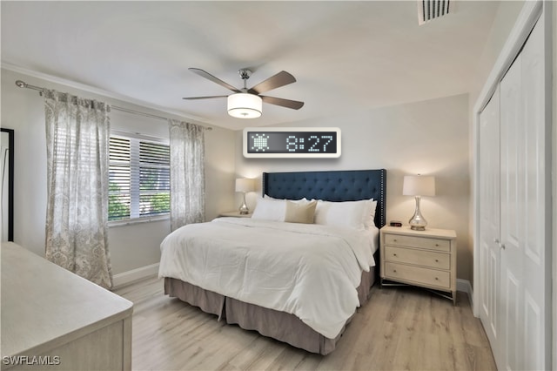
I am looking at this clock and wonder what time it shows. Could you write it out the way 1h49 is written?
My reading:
8h27
